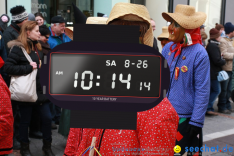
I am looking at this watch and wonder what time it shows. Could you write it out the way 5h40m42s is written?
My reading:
10h14m14s
